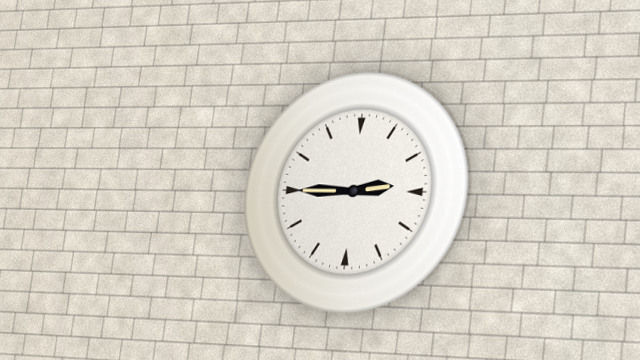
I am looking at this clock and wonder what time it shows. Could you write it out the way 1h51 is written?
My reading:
2h45
